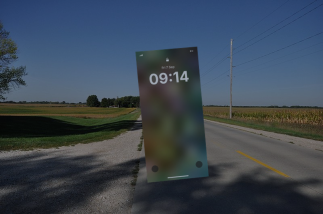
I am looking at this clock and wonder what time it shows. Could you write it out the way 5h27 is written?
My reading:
9h14
